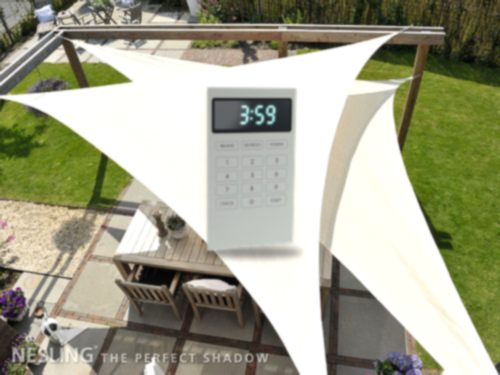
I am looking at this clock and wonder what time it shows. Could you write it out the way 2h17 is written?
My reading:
3h59
